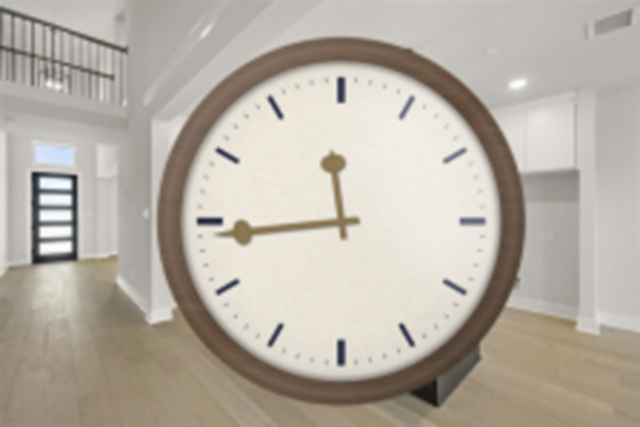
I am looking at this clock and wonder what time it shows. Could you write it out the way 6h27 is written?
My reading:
11h44
